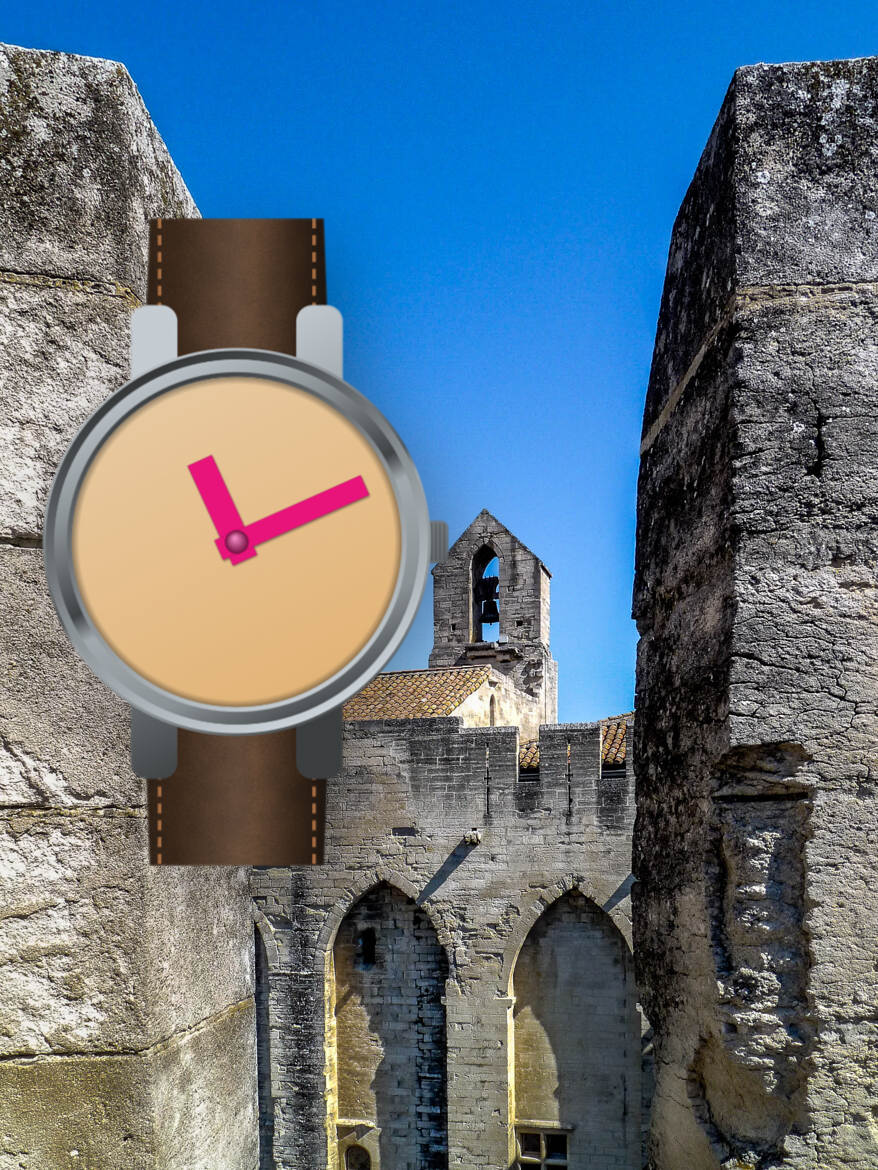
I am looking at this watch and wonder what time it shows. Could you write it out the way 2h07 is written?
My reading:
11h11
